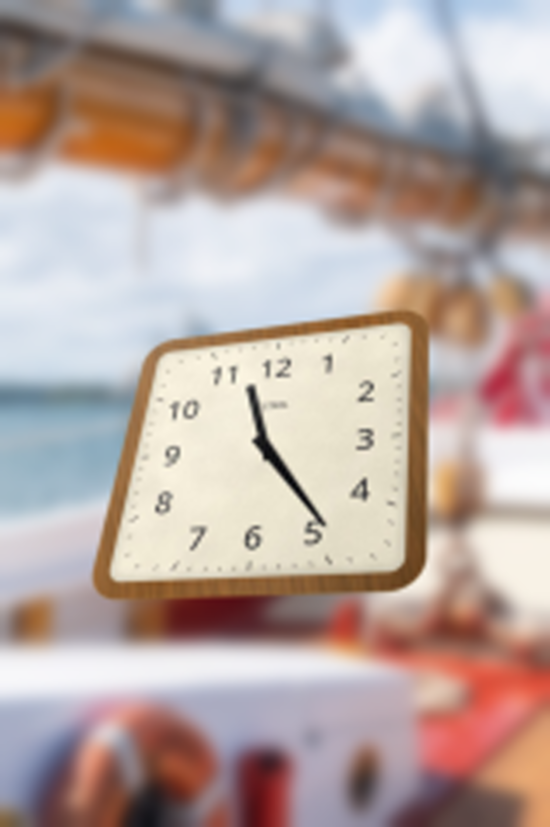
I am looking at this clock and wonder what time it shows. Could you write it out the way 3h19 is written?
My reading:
11h24
